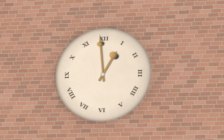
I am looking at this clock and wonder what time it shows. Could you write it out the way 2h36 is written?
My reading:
12h59
